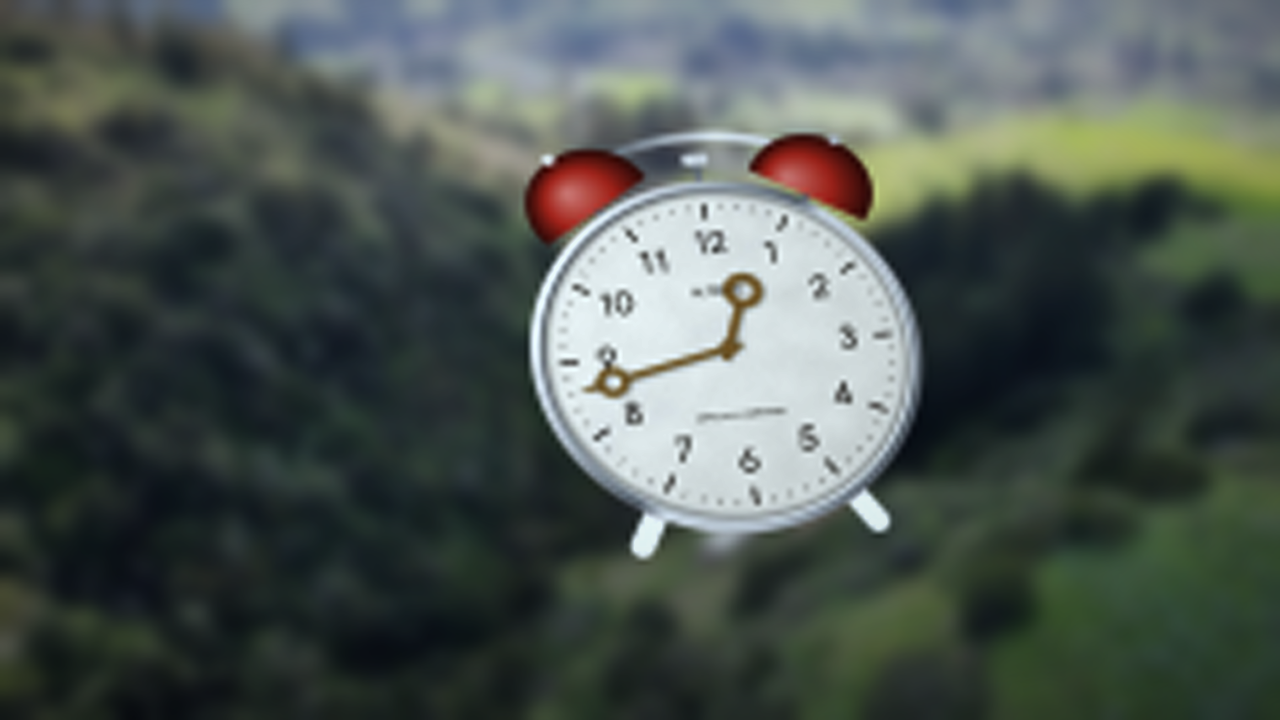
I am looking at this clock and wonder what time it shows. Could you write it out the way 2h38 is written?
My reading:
12h43
